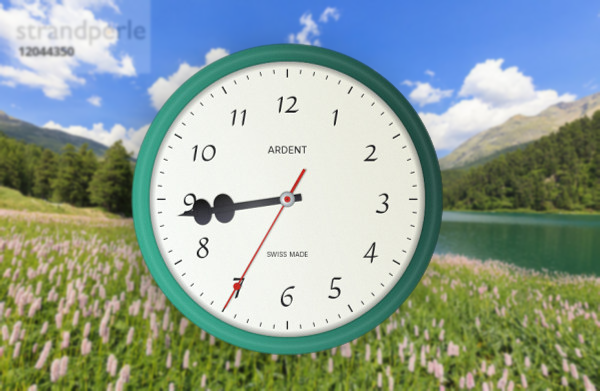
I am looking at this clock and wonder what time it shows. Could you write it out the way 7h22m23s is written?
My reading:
8h43m35s
